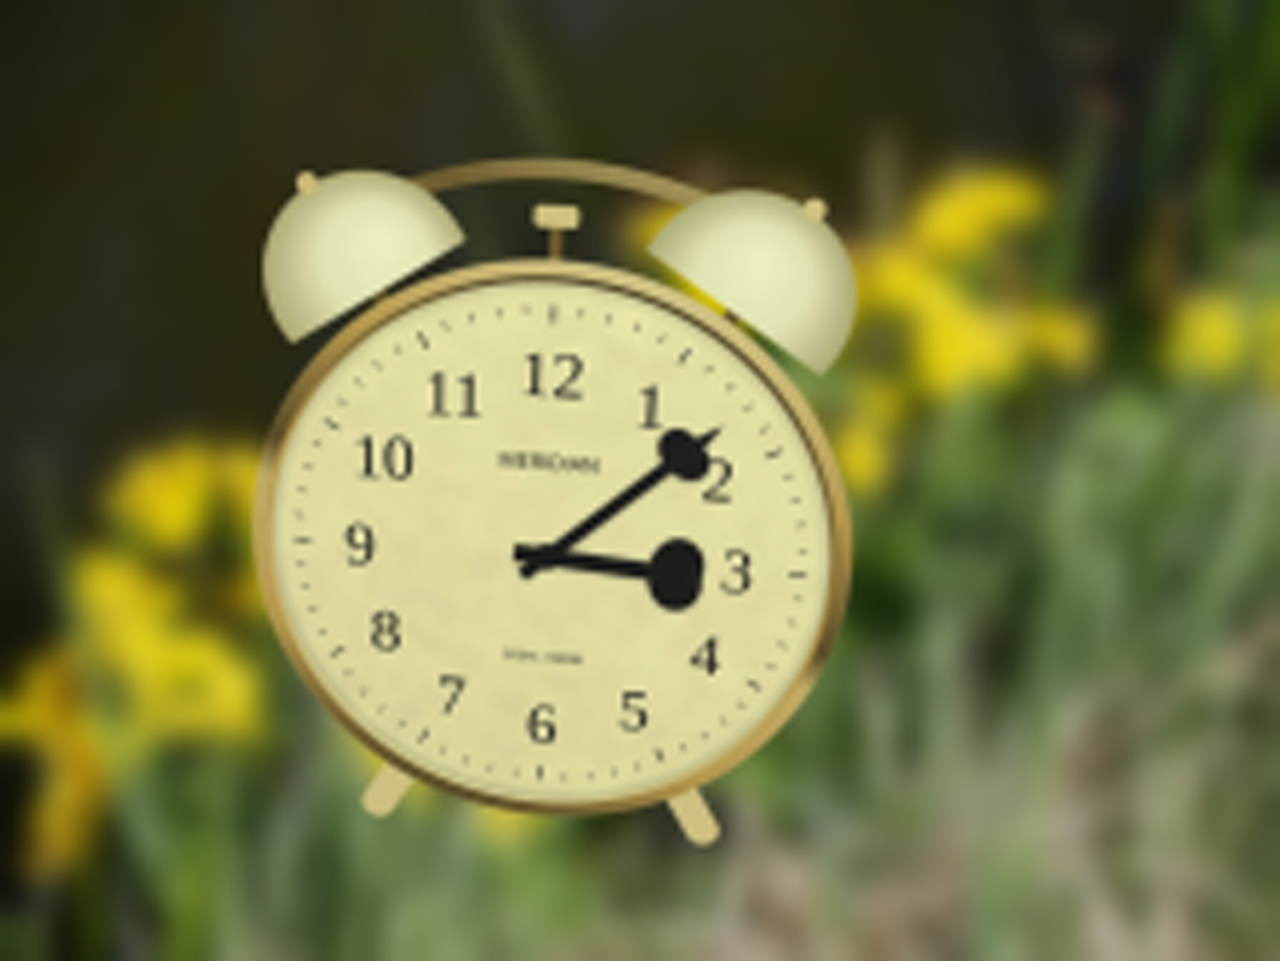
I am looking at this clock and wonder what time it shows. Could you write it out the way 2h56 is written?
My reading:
3h08
